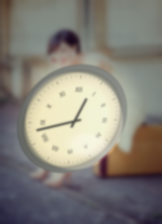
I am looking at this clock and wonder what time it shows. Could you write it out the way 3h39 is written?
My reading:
12h43
